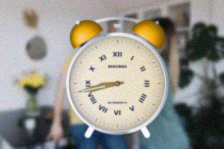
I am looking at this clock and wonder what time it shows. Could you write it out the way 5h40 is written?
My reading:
8h43
